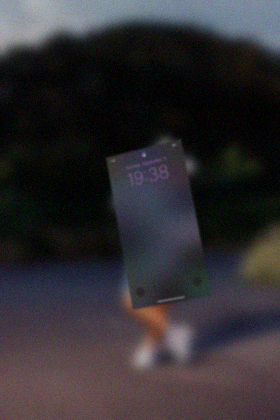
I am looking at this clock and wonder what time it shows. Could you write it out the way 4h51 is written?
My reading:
19h38
